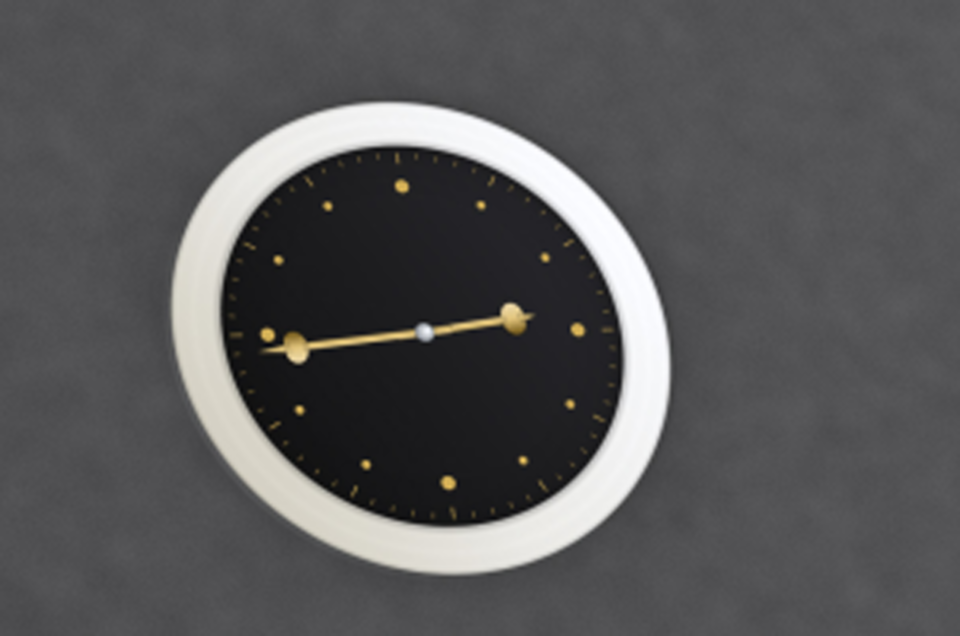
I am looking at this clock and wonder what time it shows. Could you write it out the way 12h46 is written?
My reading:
2h44
